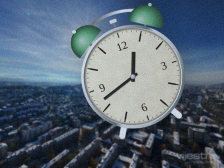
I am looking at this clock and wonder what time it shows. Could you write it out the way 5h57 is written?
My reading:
12h42
